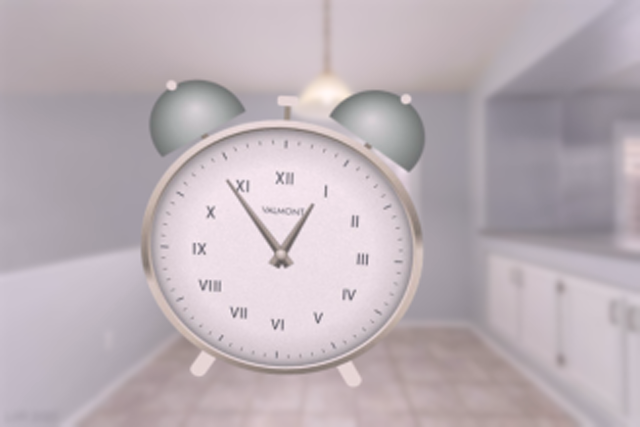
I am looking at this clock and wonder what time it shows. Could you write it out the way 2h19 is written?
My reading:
12h54
